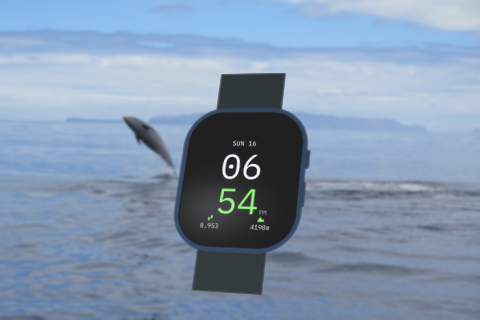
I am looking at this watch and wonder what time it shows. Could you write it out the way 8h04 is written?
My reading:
6h54
